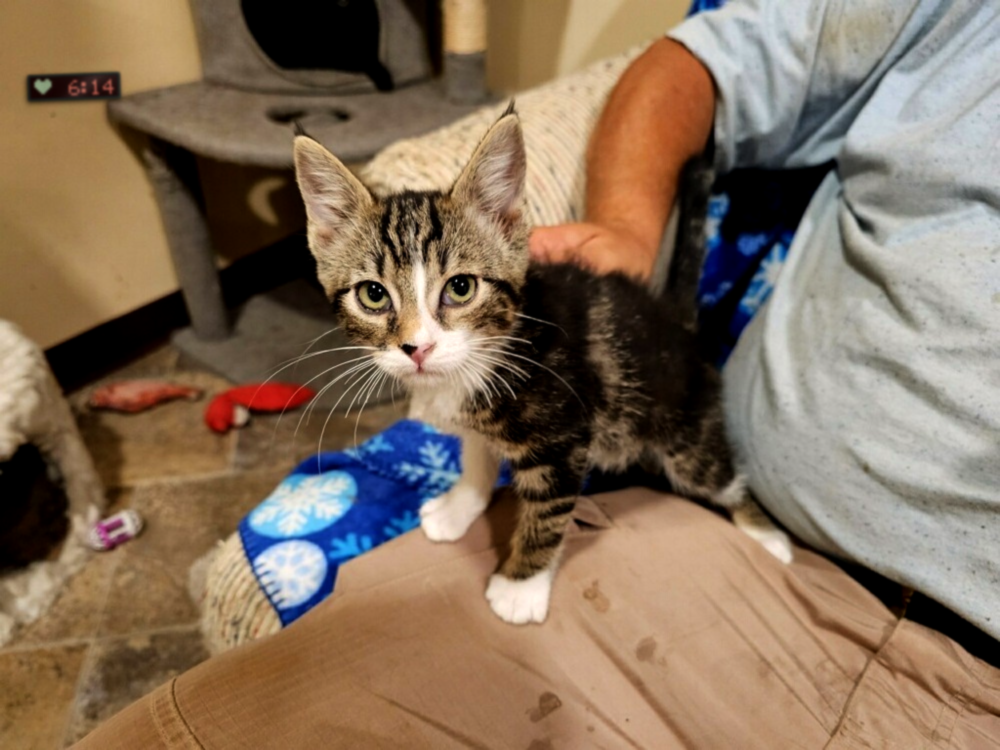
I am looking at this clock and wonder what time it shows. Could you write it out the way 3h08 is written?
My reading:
6h14
